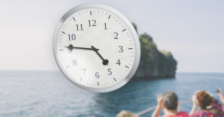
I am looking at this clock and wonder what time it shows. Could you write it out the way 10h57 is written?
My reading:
4h46
